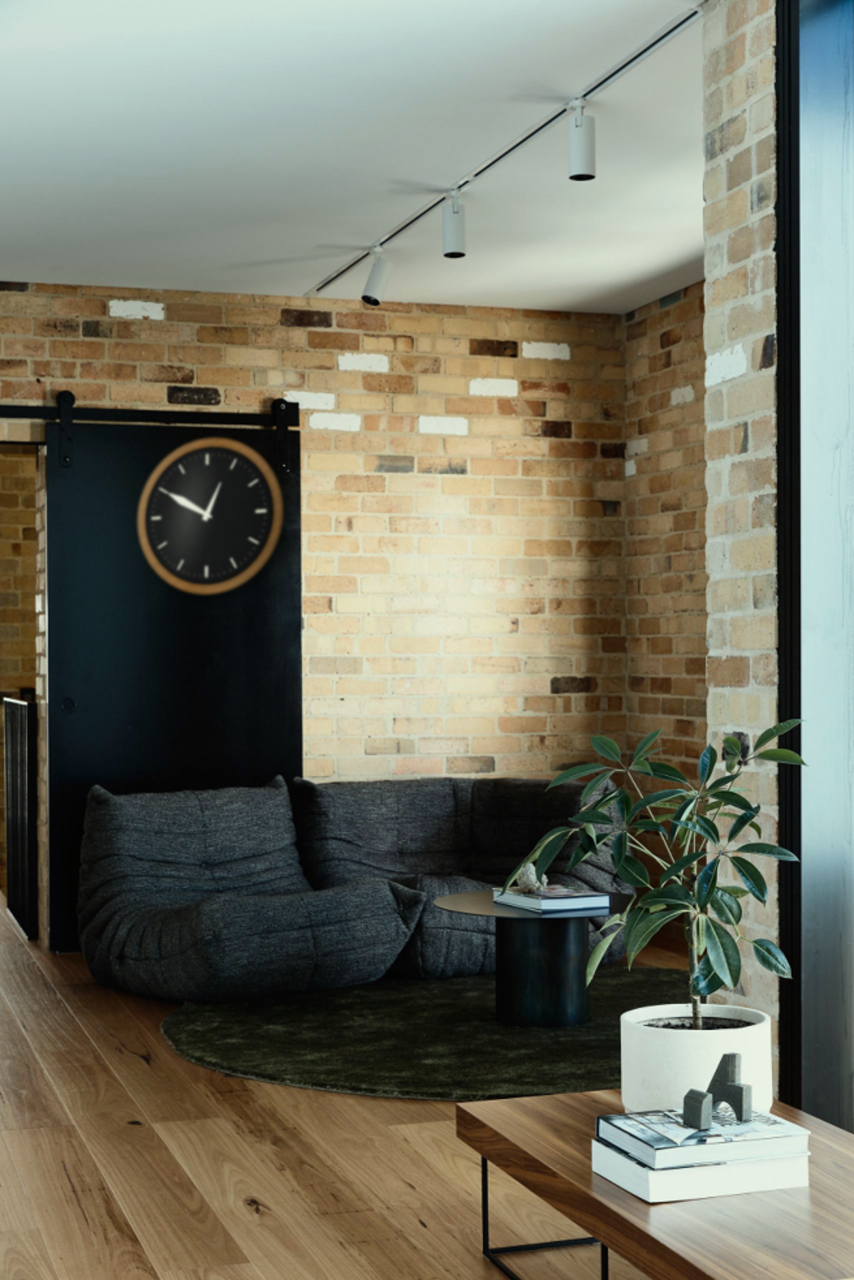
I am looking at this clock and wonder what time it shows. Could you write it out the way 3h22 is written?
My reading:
12h50
